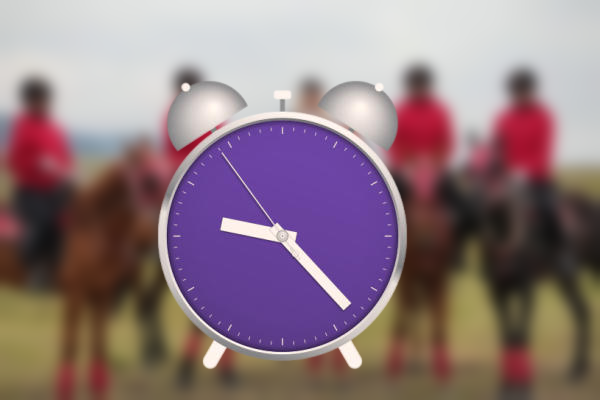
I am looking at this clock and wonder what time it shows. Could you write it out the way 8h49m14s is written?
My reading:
9h22m54s
